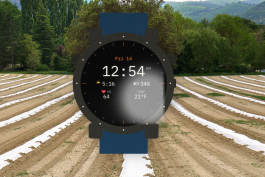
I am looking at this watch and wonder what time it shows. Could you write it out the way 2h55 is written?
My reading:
12h54
